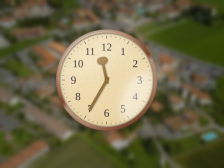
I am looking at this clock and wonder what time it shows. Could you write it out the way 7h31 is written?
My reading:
11h35
